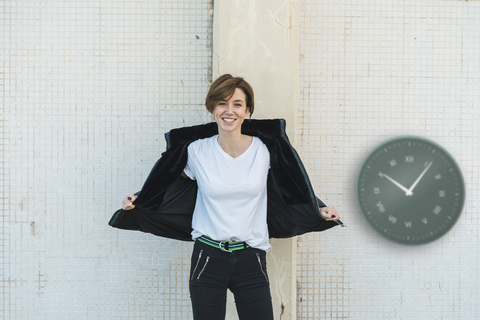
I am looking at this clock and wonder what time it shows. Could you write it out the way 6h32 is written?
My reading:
10h06
